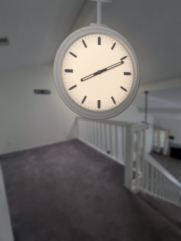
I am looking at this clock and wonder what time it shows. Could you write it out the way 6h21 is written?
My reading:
8h11
